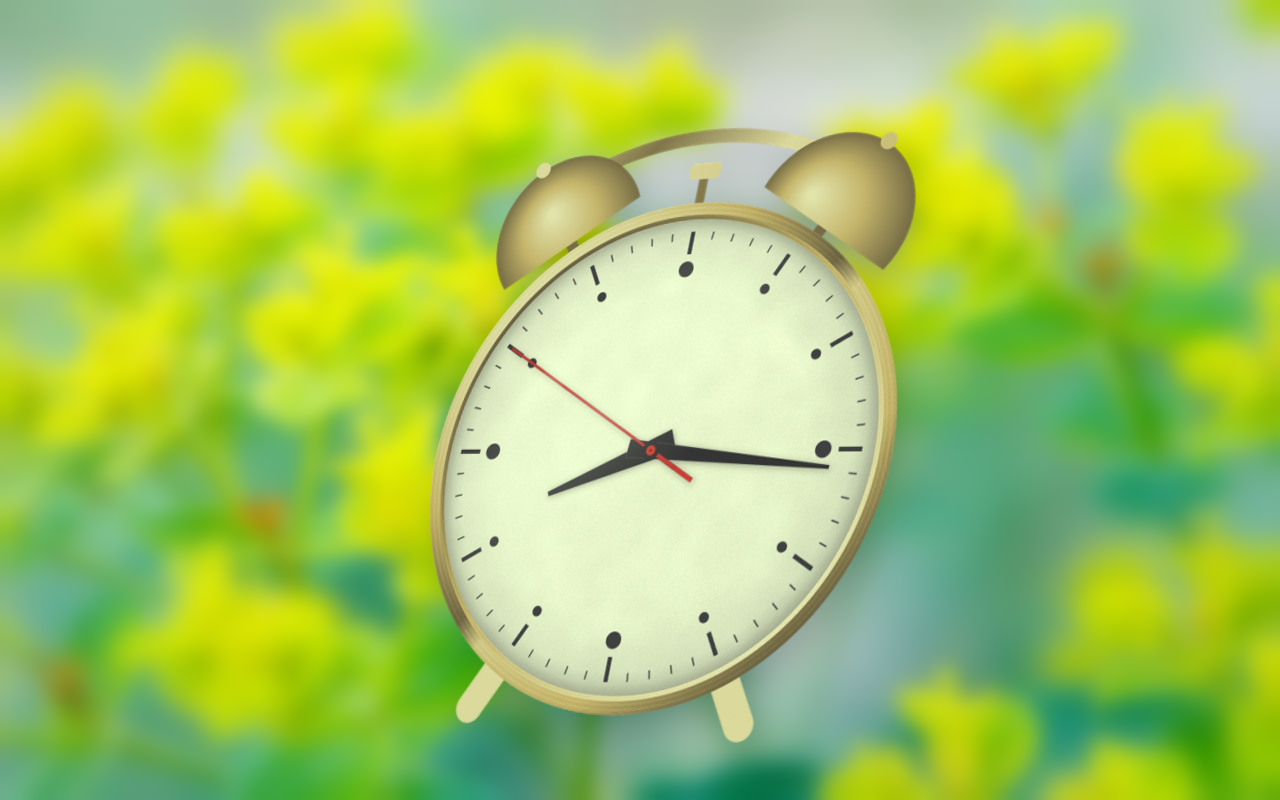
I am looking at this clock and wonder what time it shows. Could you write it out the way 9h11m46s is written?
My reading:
8h15m50s
